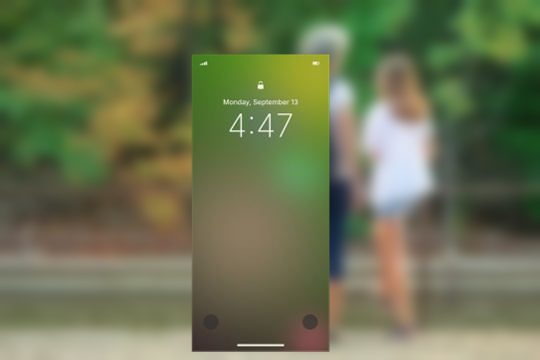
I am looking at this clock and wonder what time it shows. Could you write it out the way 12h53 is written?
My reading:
4h47
